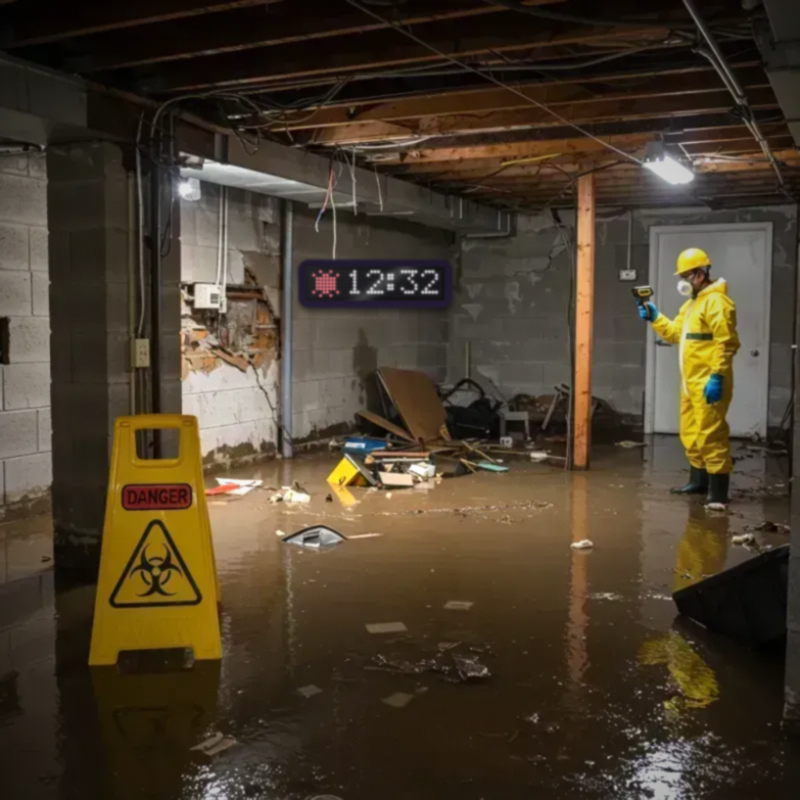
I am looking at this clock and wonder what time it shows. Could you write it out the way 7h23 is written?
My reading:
12h32
